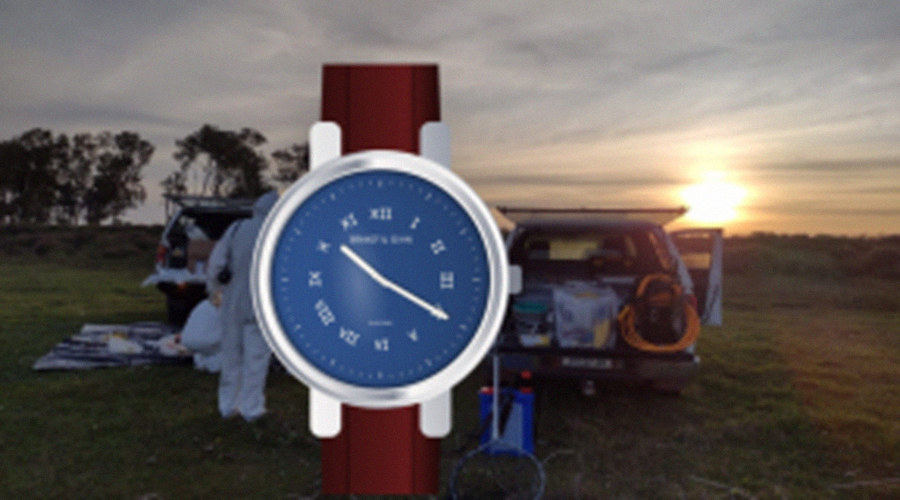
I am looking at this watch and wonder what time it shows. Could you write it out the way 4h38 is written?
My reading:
10h20
